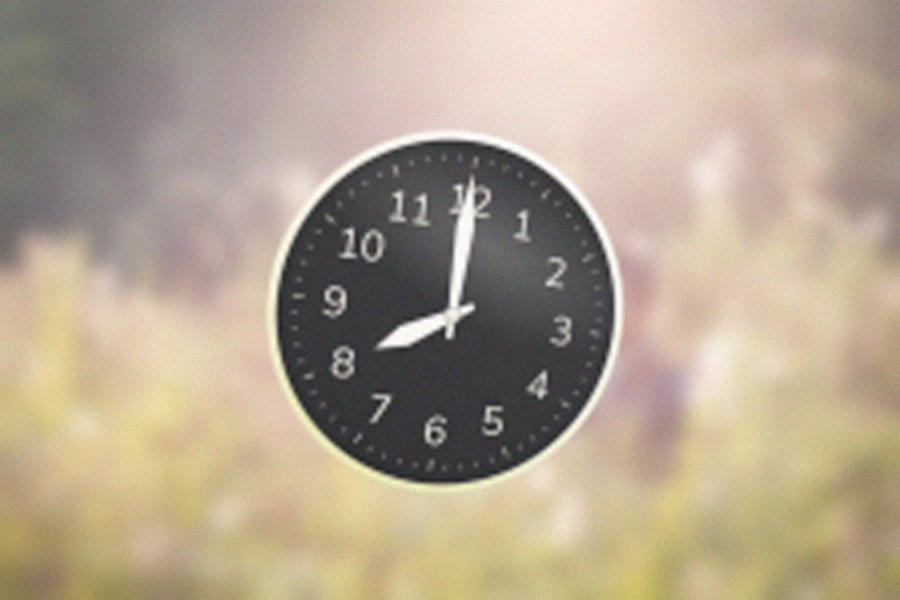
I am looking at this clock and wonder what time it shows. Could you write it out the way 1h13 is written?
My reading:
8h00
